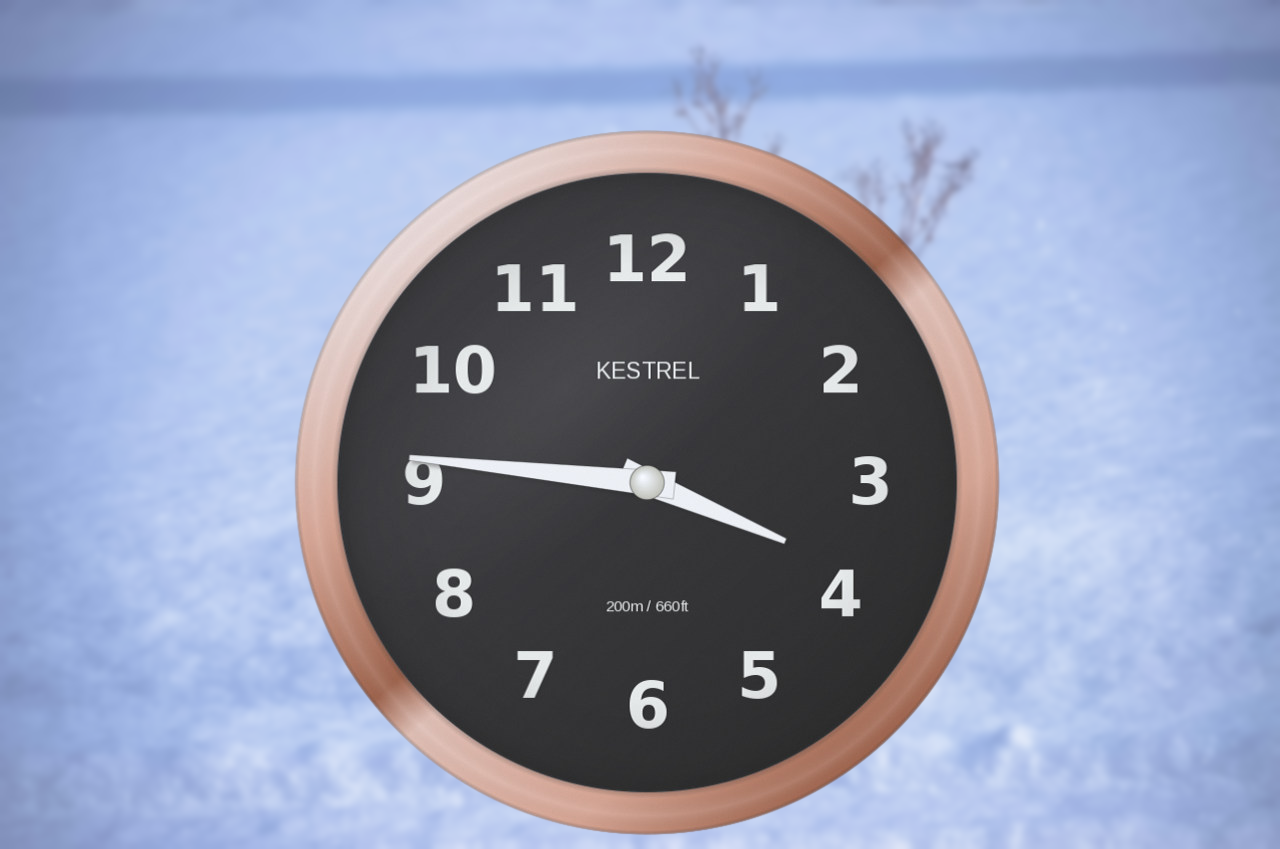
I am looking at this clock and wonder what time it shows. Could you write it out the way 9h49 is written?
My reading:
3h46
